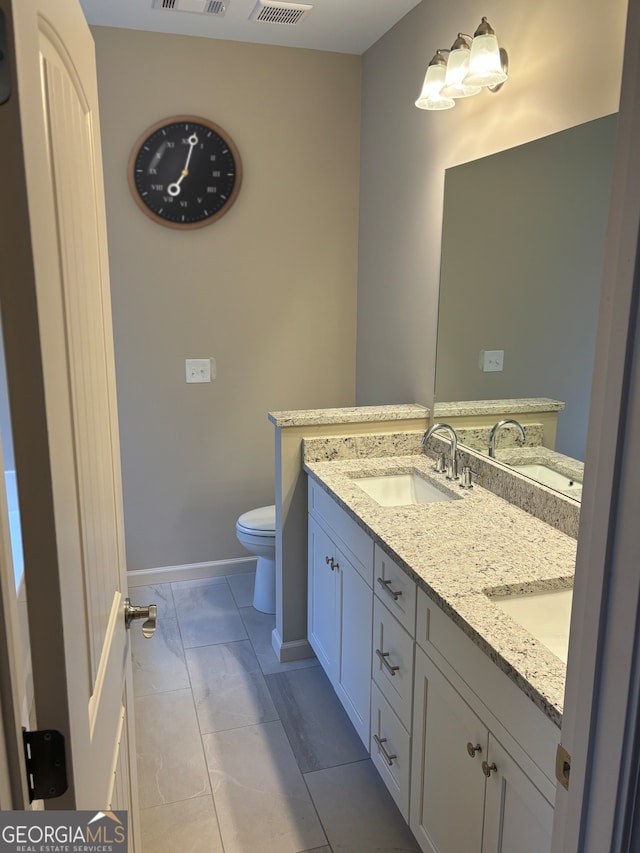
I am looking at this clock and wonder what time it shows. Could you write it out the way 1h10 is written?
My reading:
7h02
